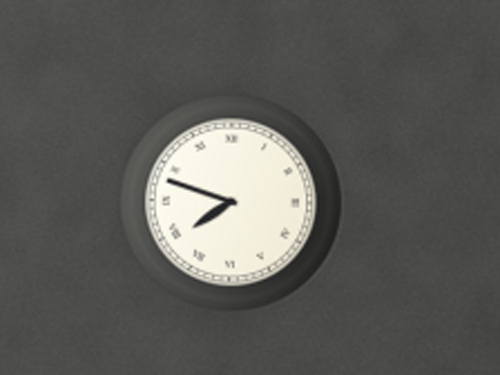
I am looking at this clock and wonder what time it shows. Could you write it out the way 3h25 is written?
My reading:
7h48
